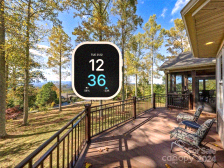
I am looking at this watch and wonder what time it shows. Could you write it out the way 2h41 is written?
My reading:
12h36
